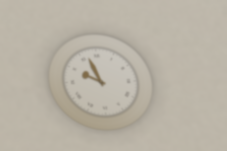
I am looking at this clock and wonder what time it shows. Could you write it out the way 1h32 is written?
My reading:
9h57
